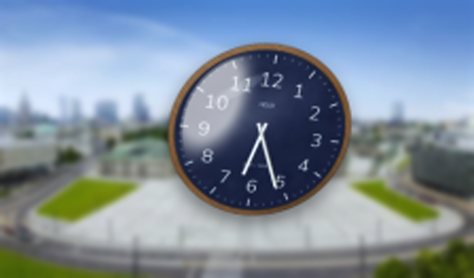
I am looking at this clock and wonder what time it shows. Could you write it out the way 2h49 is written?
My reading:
6h26
